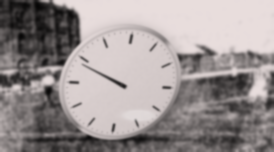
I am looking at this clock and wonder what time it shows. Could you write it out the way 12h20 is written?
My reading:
9h49
